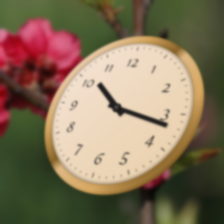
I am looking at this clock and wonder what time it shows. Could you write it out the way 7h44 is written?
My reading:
10h17
